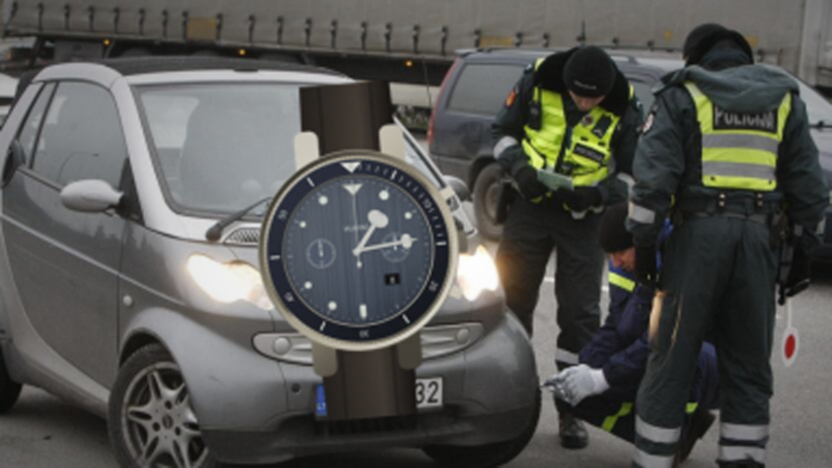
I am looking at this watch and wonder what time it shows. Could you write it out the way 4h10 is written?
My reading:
1h14
